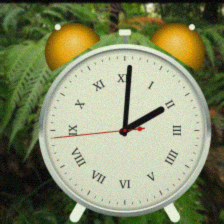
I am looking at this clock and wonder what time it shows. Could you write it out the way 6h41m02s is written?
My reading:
2h00m44s
